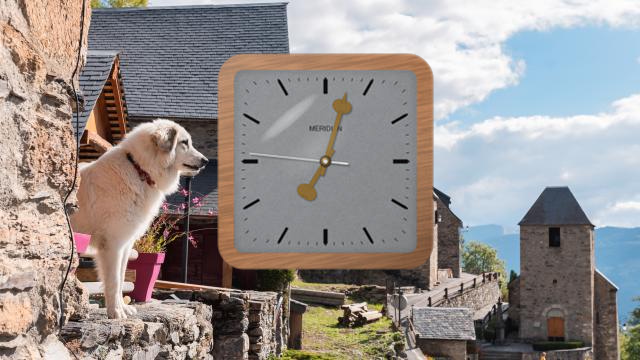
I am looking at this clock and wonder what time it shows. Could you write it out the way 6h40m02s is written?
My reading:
7h02m46s
